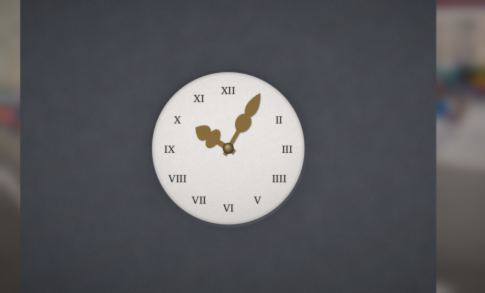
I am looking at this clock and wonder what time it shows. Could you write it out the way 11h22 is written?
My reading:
10h05
